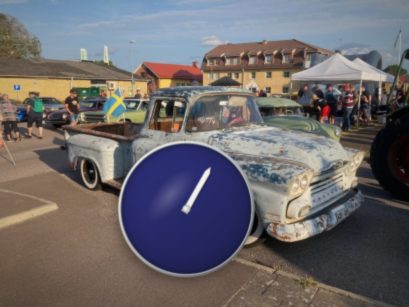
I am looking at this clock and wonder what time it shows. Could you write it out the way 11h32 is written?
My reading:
1h05
